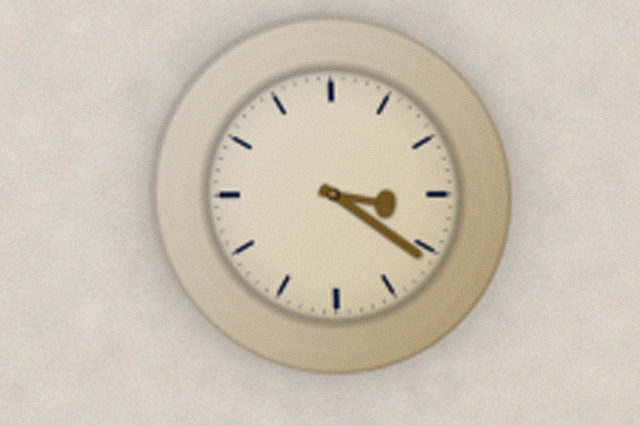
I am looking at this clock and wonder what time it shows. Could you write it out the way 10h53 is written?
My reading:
3h21
